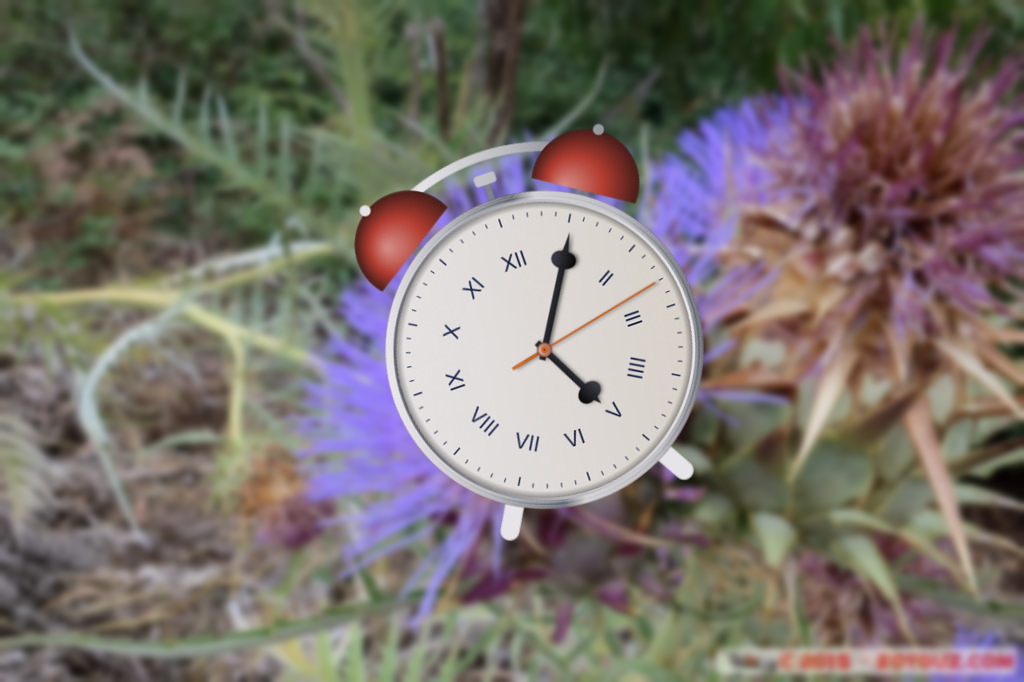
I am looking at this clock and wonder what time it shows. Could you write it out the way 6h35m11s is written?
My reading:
5h05m13s
